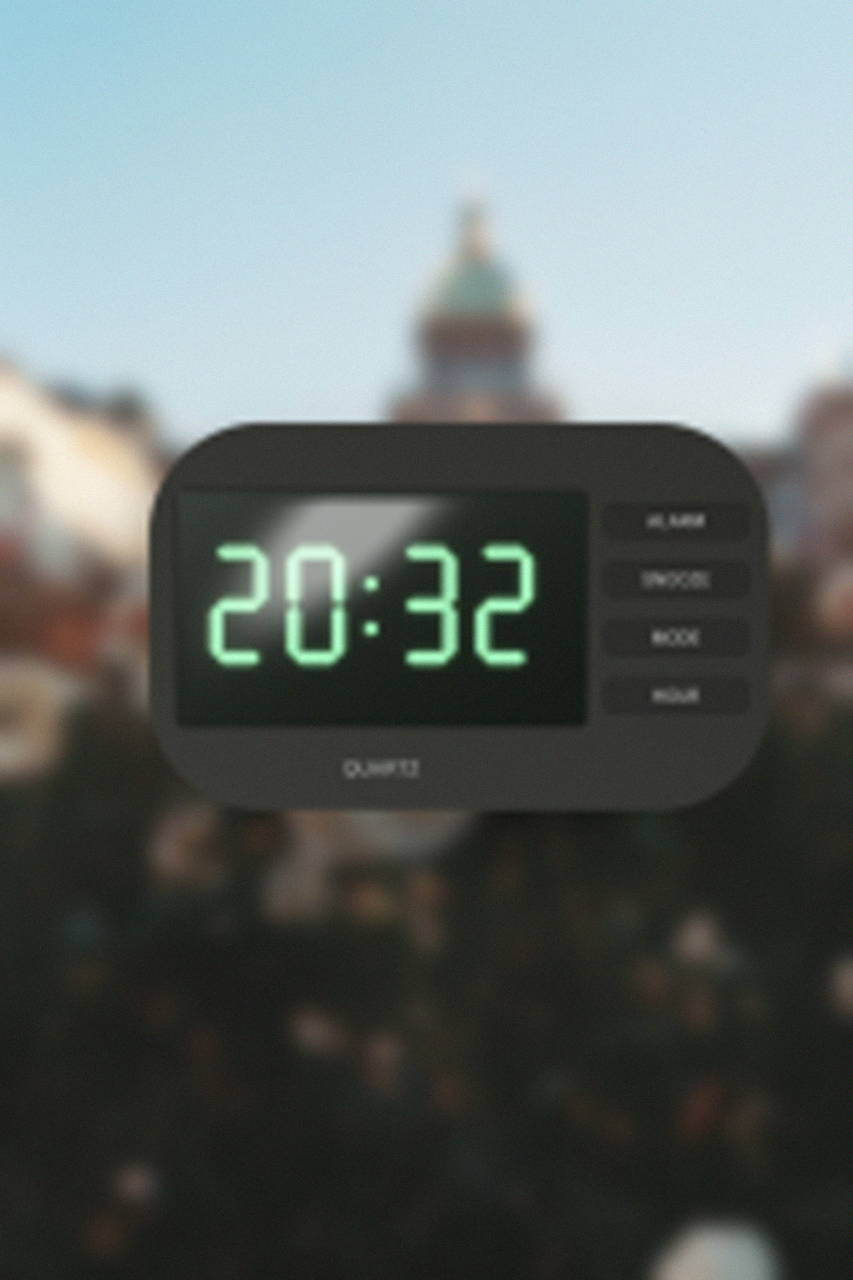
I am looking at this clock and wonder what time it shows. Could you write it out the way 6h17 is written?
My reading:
20h32
